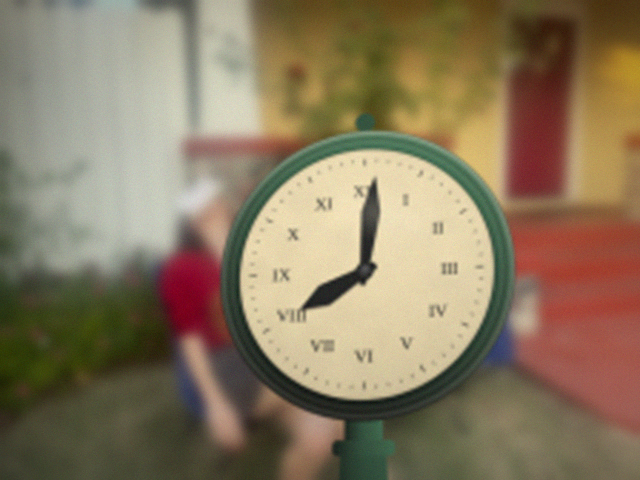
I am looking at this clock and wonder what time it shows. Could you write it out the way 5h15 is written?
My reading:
8h01
